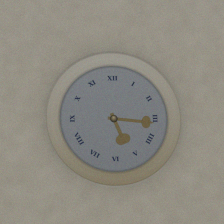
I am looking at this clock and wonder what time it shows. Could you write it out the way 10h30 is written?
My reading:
5h16
